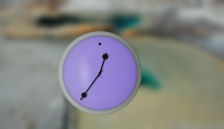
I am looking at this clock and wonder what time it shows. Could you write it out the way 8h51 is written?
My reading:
12h36
